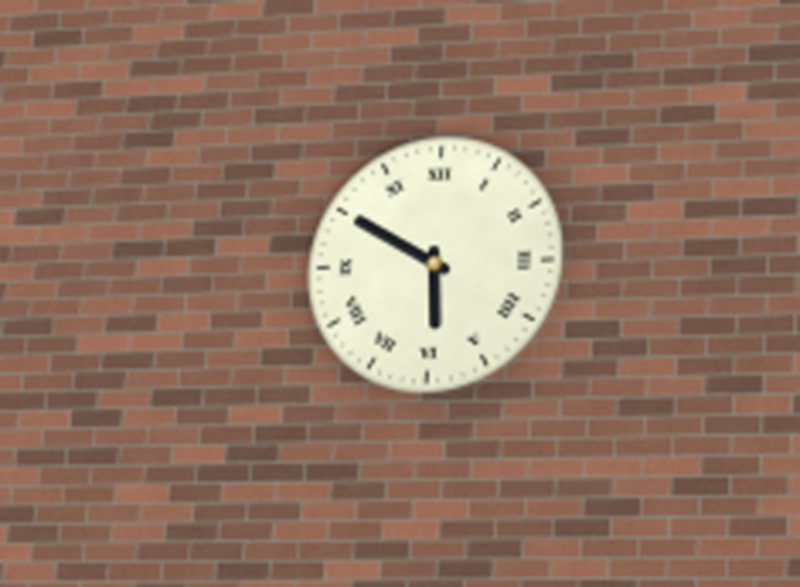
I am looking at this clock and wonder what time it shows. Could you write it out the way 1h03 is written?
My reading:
5h50
